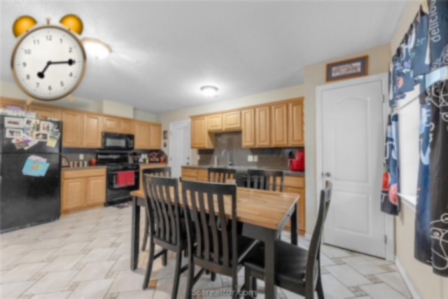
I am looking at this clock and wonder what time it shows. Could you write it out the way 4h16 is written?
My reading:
7h15
